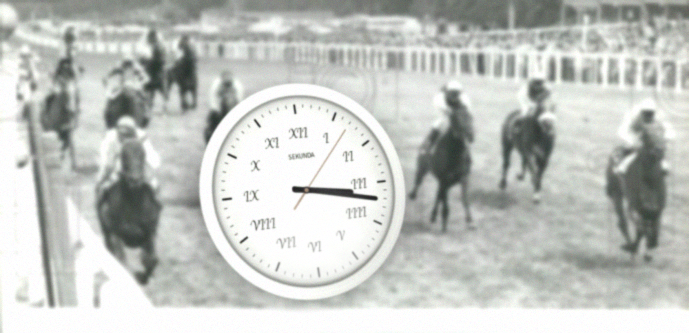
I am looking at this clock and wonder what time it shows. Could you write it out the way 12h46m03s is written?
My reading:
3h17m07s
